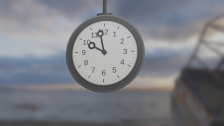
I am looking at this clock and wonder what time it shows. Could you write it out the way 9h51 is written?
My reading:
9h58
